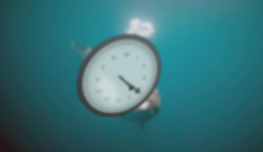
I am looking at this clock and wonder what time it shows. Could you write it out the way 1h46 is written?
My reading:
4h21
